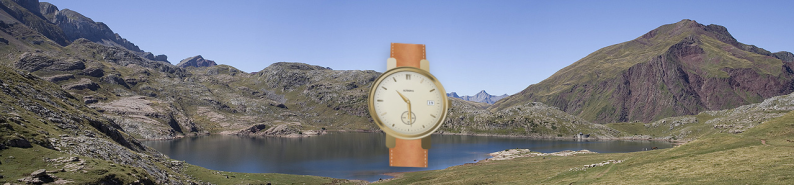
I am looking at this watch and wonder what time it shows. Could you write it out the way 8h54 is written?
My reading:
10h29
